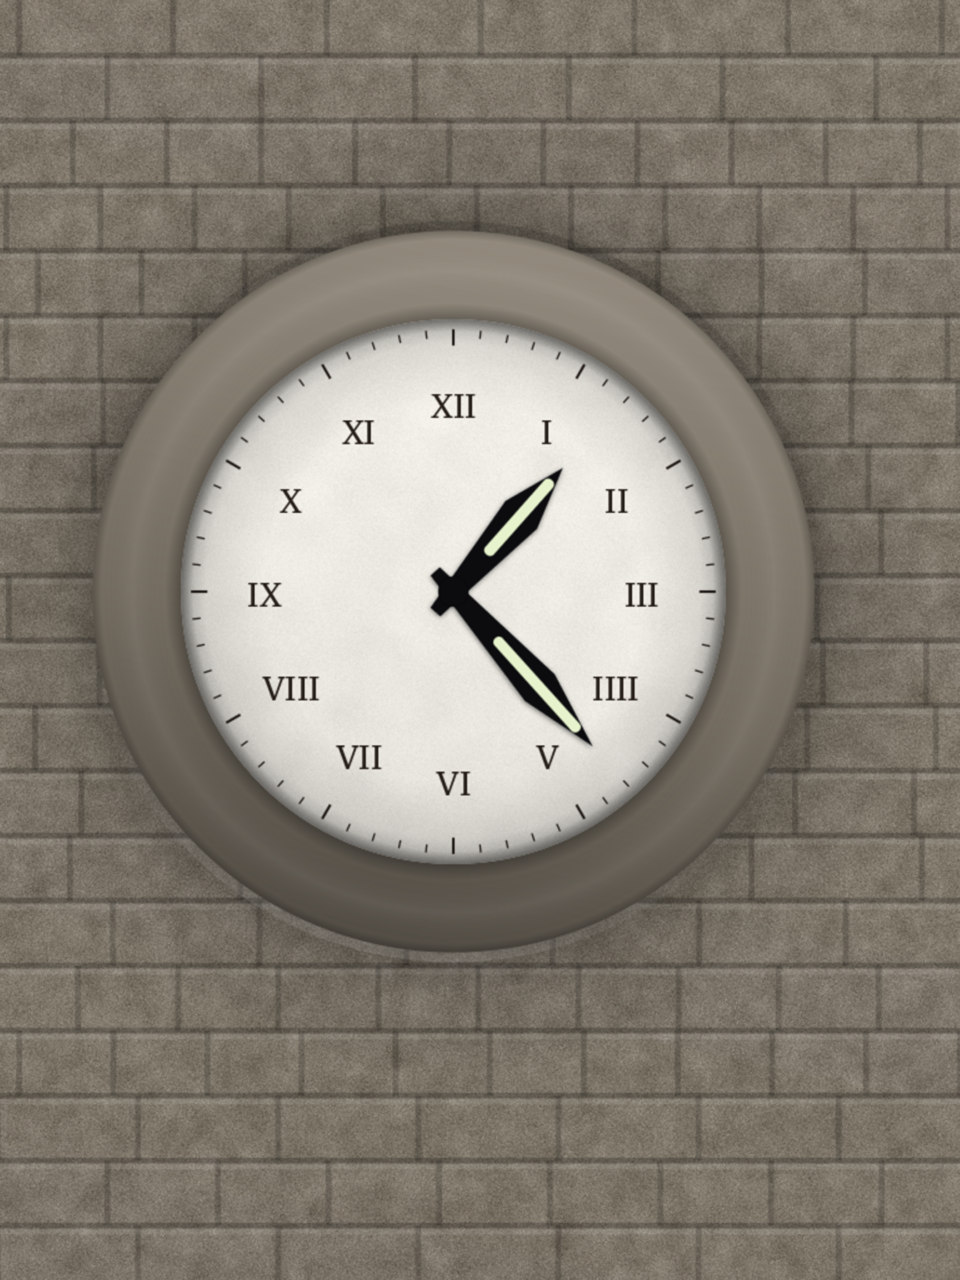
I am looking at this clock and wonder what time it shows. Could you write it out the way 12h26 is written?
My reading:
1h23
